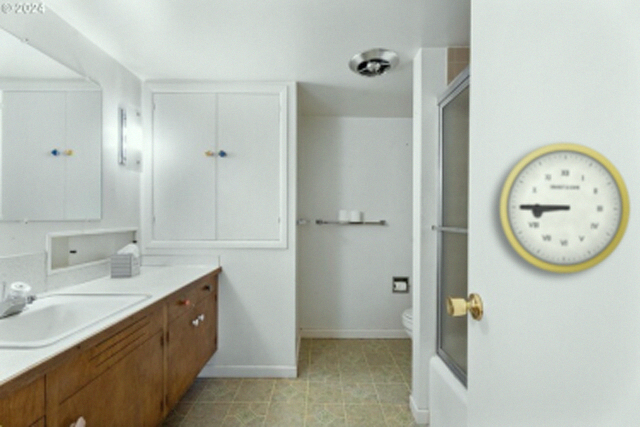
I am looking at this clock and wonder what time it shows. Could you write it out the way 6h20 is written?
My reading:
8h45
